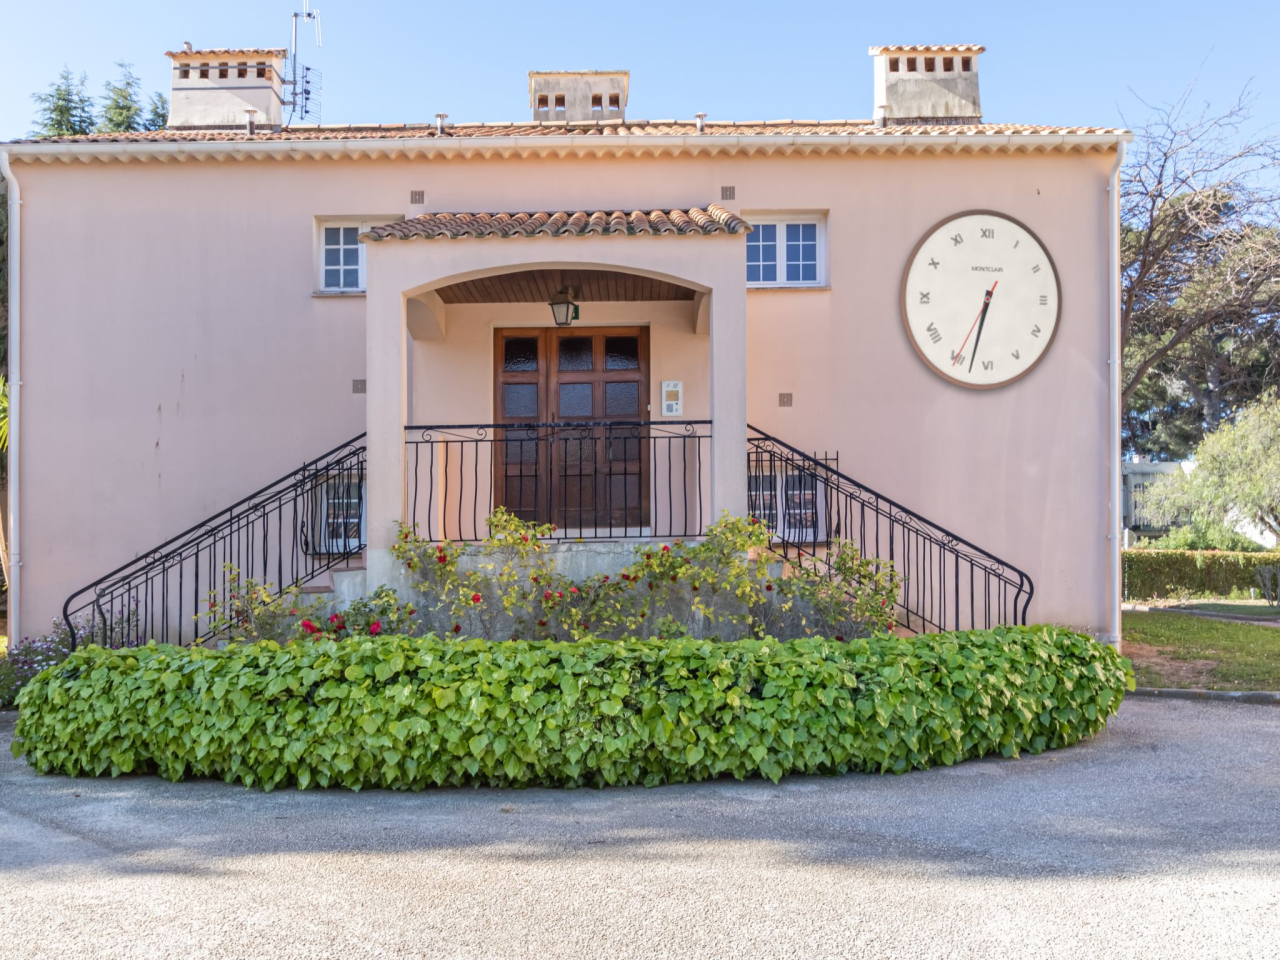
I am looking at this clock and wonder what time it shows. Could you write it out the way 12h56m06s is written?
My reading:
6h32m35s
